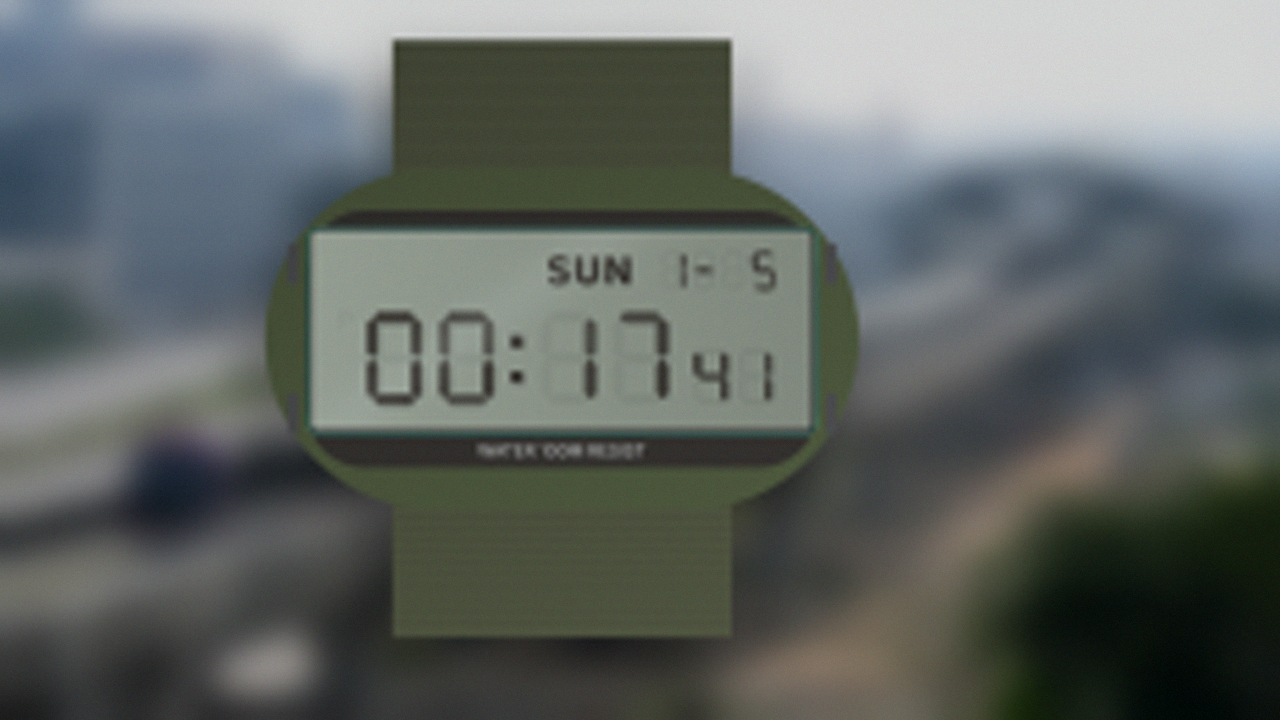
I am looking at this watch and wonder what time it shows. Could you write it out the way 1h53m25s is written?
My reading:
0h17m41s
